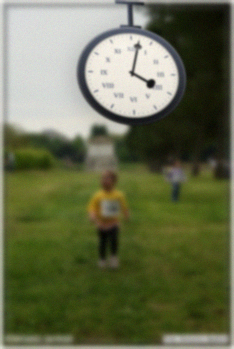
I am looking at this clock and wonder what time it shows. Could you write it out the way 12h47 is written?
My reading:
4h02
